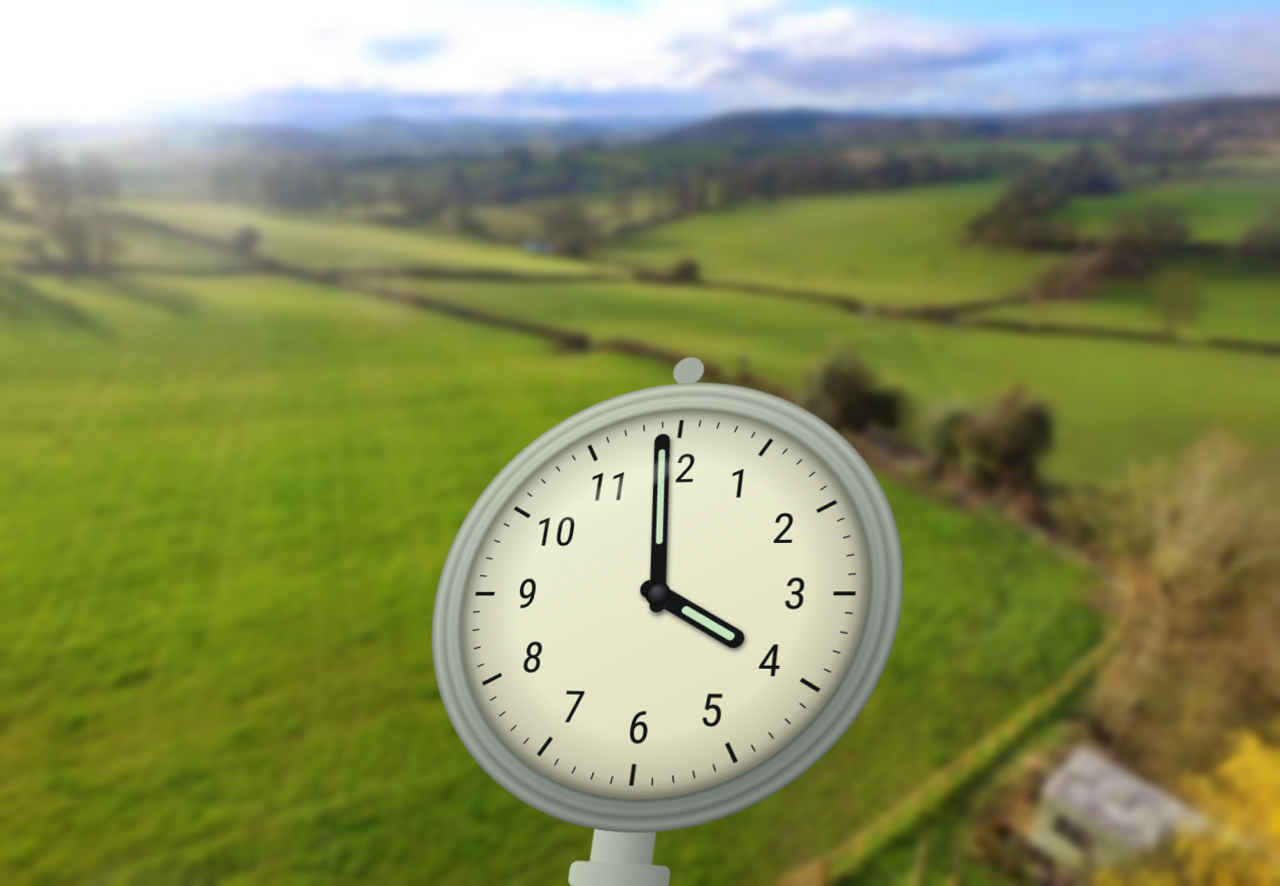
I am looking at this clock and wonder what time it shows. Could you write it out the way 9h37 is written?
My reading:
3h59
